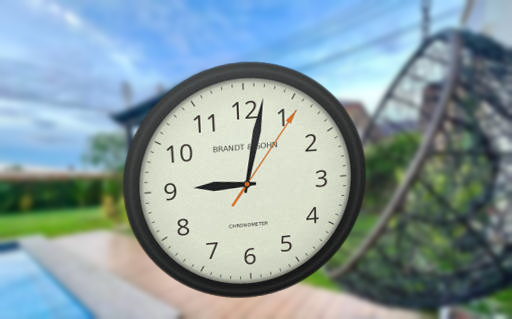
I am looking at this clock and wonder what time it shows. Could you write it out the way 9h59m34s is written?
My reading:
9h02m06s
